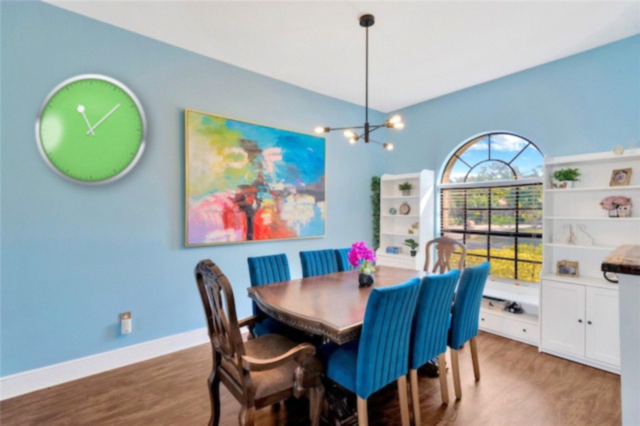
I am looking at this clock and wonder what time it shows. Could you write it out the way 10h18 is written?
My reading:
11h08
